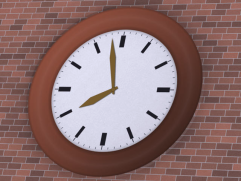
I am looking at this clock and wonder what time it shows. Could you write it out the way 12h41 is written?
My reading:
7h58
